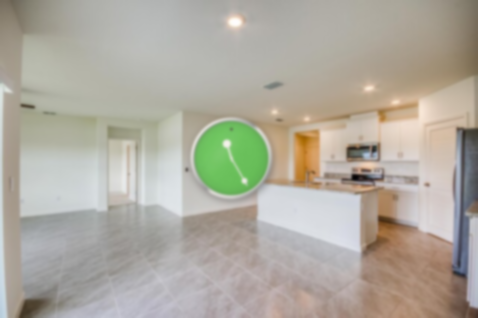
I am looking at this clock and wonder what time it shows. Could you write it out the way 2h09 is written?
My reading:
11h25
